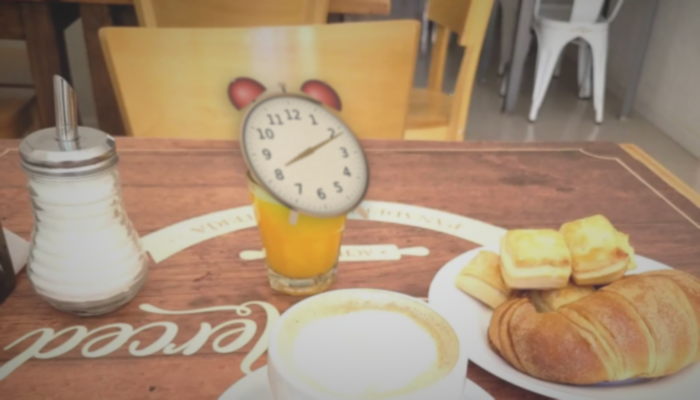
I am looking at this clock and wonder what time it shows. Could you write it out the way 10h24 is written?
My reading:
8h11
